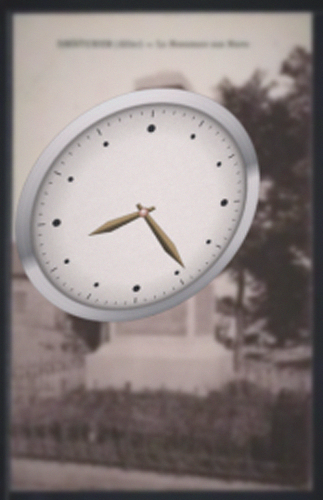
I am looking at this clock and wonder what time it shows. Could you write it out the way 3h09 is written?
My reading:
8h24
